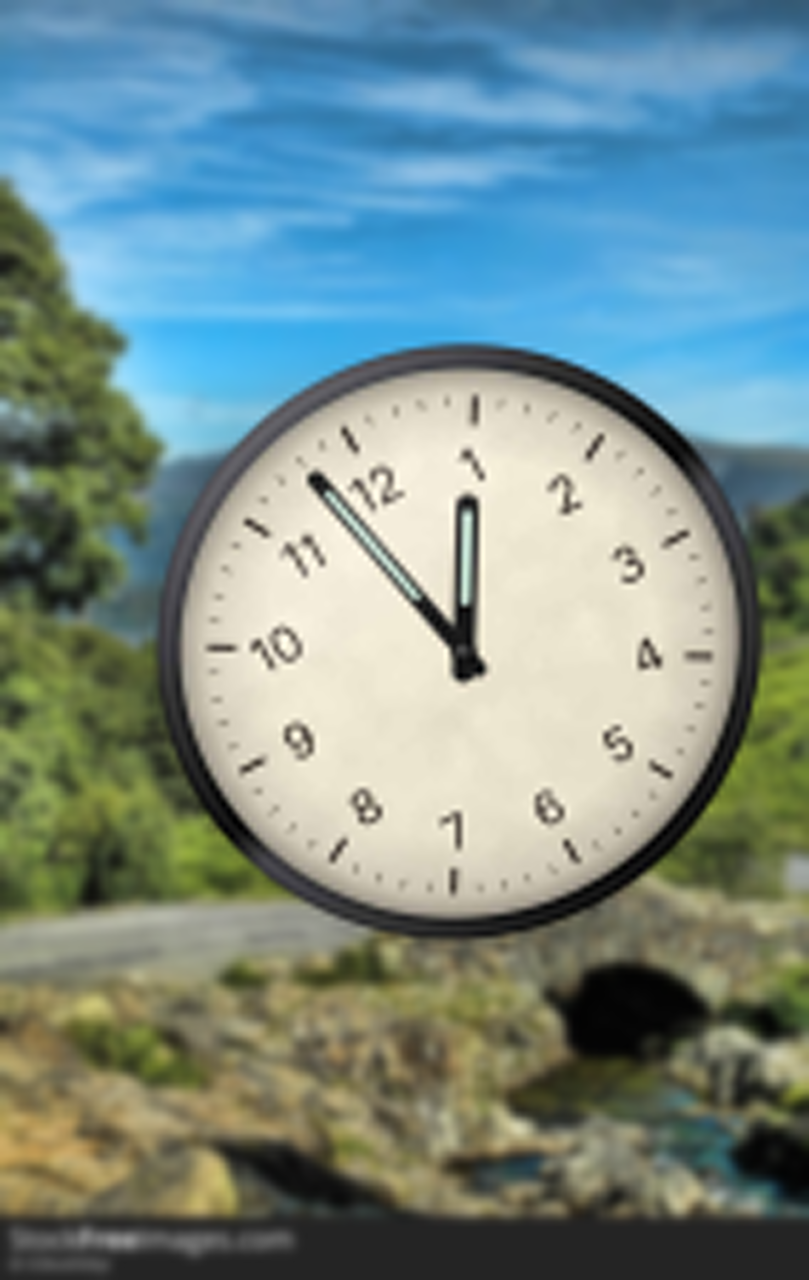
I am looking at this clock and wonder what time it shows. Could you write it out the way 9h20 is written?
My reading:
12h58
